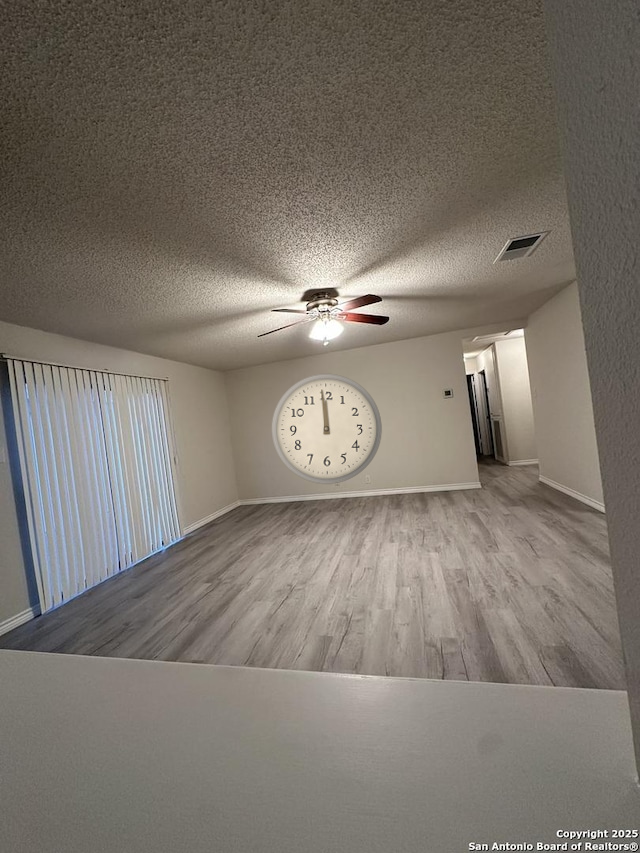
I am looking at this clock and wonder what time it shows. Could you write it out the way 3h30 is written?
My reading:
11h59
